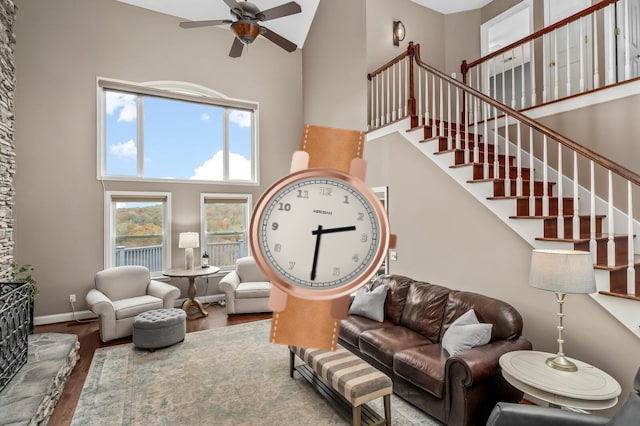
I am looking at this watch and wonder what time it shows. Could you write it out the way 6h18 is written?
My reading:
2h30
